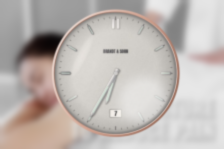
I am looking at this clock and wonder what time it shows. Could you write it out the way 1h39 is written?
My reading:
6h35
